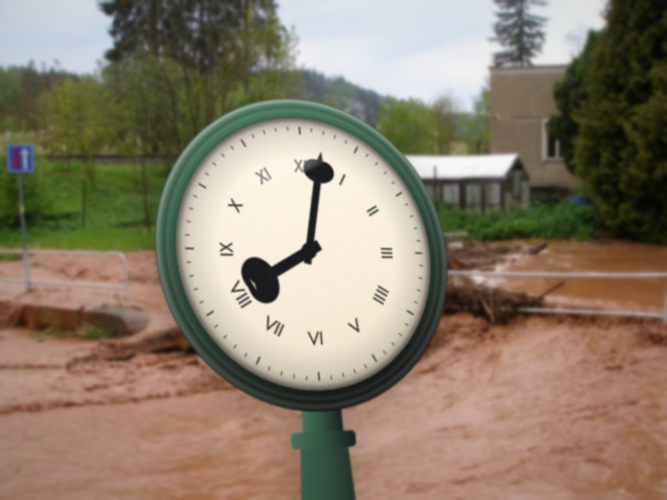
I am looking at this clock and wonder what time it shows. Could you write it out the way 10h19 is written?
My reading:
8h02
